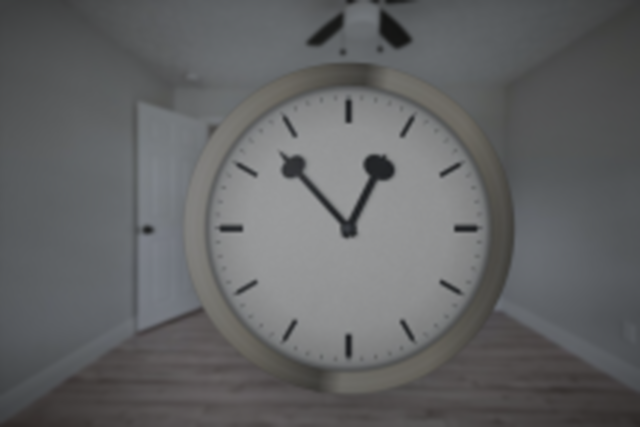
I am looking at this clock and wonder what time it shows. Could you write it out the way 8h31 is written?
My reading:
12h53
